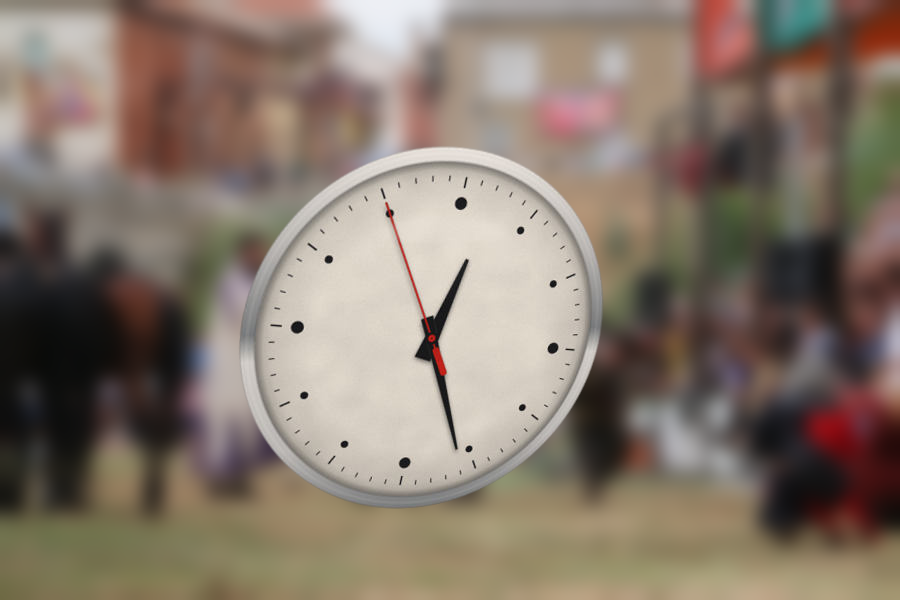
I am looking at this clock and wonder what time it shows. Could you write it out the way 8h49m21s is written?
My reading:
12h25m55s
